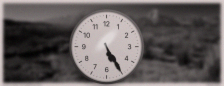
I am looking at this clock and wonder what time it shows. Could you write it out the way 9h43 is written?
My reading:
5h25
